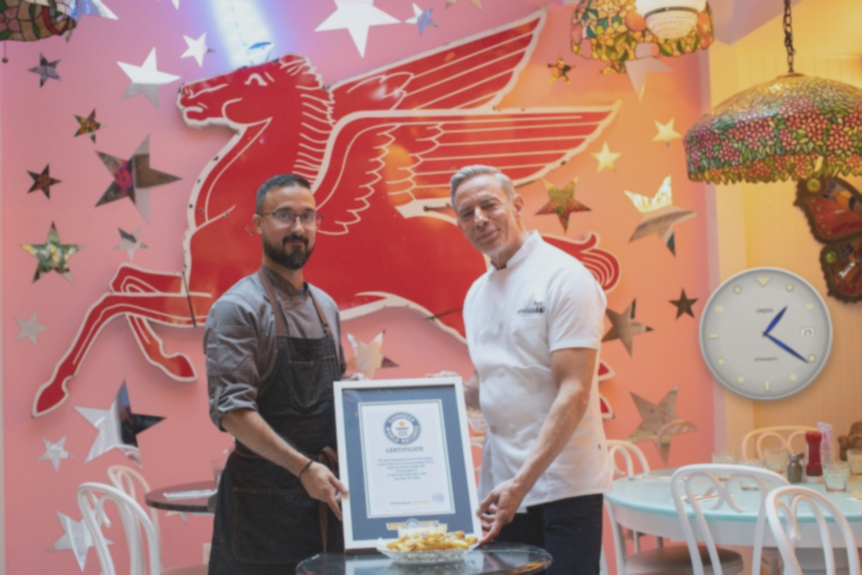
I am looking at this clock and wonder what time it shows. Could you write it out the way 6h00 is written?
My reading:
1h21
